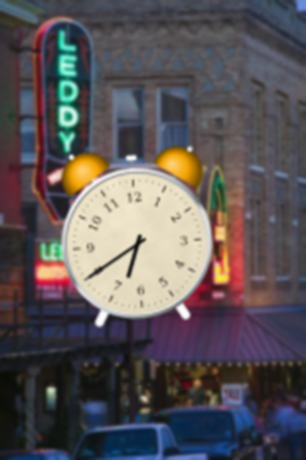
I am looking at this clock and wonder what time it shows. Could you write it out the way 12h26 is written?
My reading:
6h40
